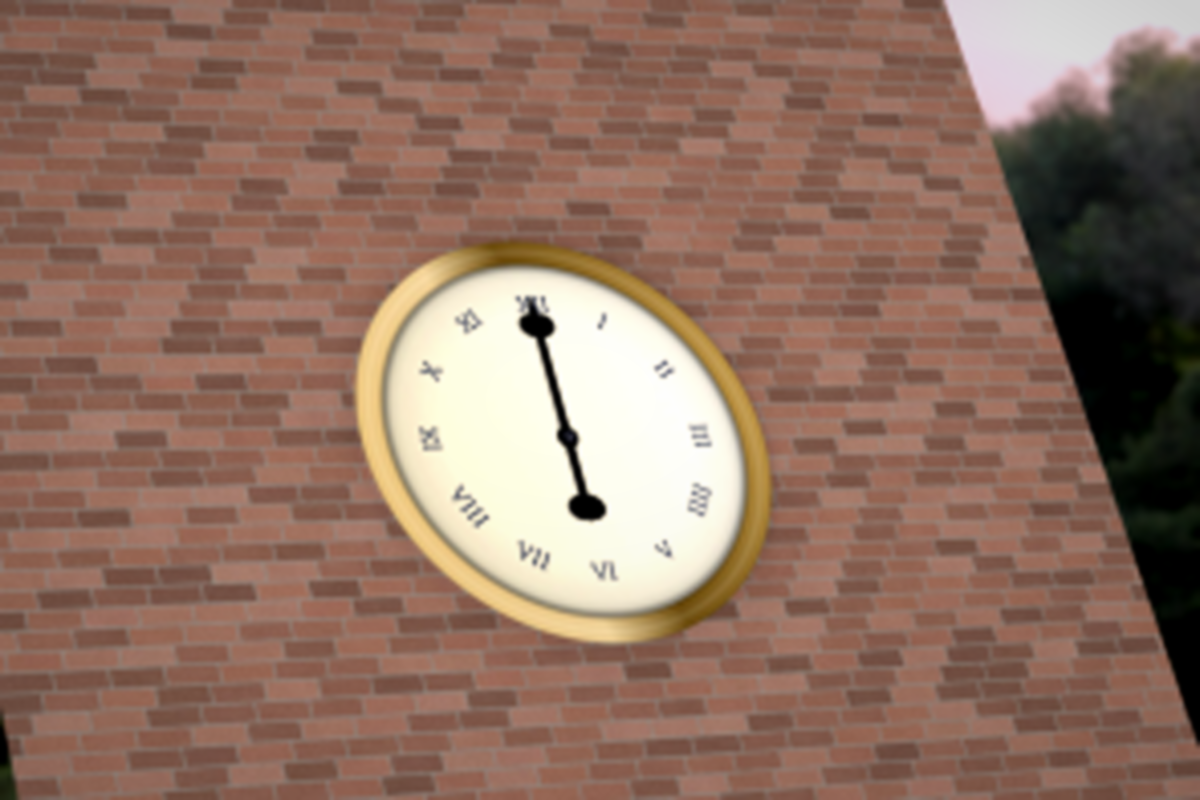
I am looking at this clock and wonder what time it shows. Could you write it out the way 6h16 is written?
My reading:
6h00
